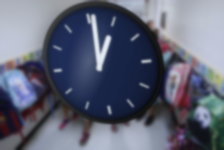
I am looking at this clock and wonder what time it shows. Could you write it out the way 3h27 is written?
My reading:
1h01
